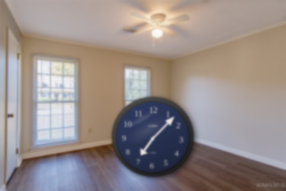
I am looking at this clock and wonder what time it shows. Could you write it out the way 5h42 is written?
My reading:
7h07
